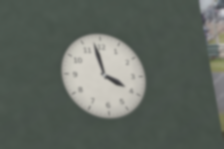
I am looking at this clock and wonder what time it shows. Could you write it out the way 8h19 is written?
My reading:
3h58
